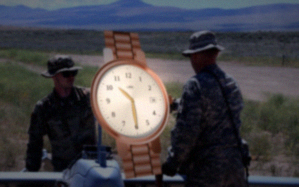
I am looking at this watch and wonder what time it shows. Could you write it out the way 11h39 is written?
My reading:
10h30
